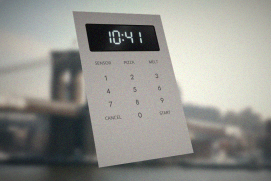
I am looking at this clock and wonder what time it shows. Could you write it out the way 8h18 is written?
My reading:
10h41
